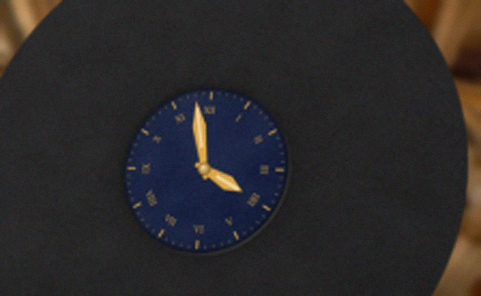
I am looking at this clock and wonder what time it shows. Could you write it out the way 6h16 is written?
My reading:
3h58
